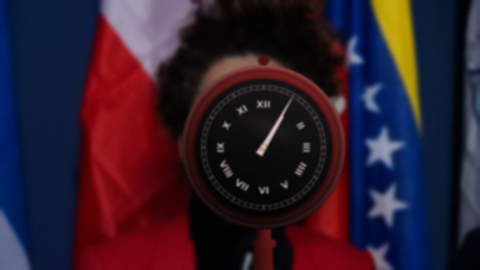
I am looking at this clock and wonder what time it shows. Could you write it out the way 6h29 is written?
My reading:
1h05
